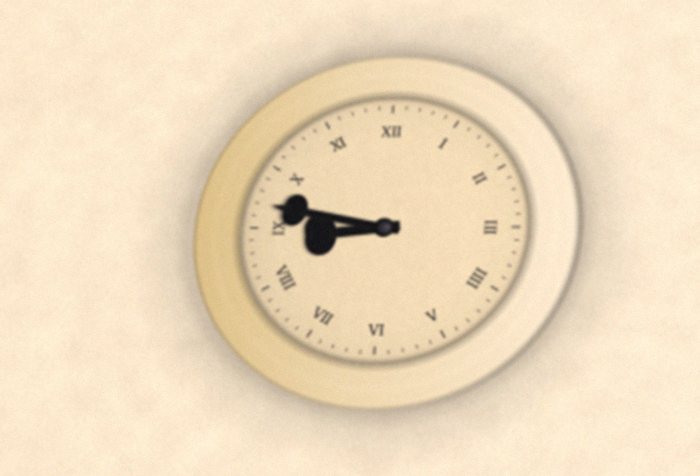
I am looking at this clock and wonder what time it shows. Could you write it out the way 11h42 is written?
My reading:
8h47
